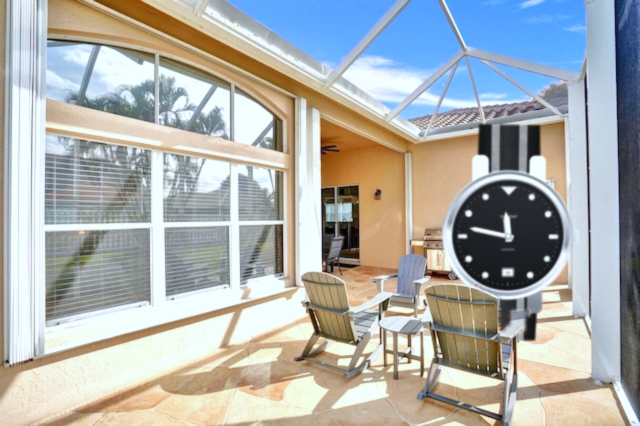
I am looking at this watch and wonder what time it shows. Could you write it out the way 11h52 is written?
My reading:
11h47
